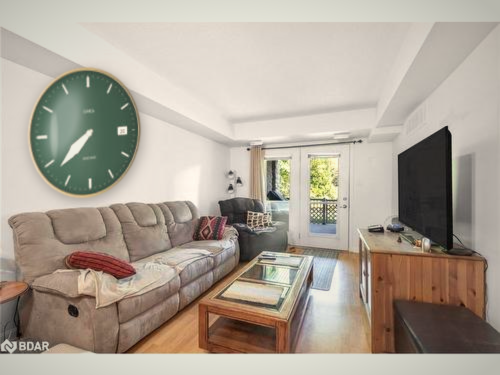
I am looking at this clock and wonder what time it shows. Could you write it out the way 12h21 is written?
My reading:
7h38
